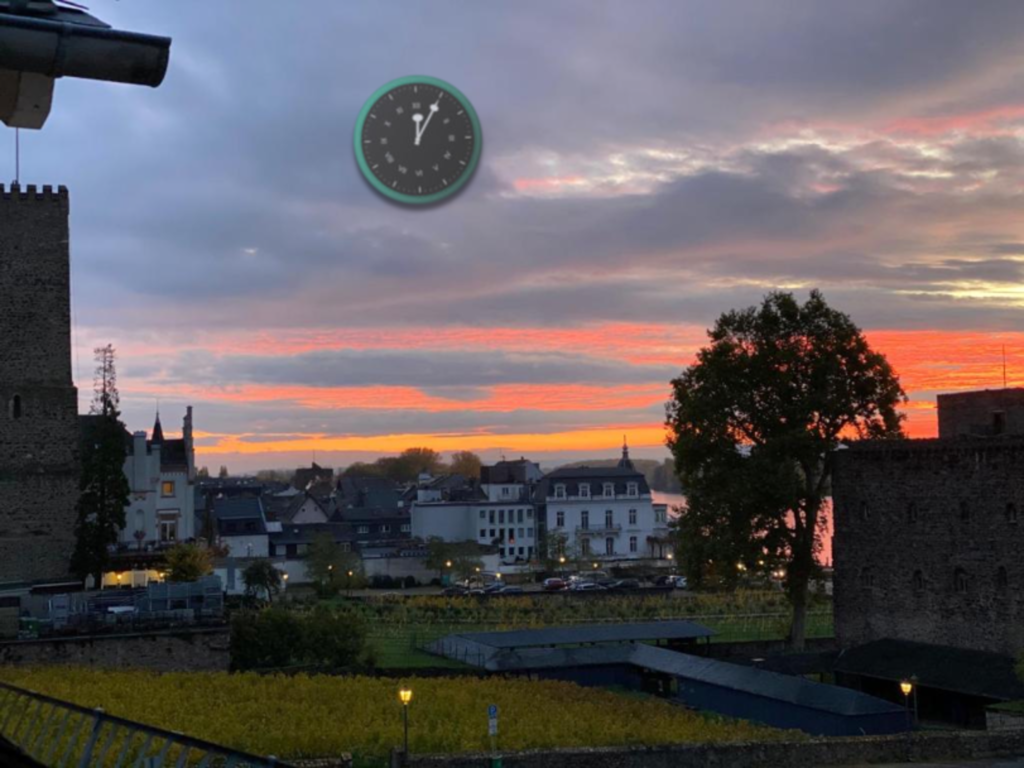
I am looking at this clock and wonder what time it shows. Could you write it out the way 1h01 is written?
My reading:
12h05
